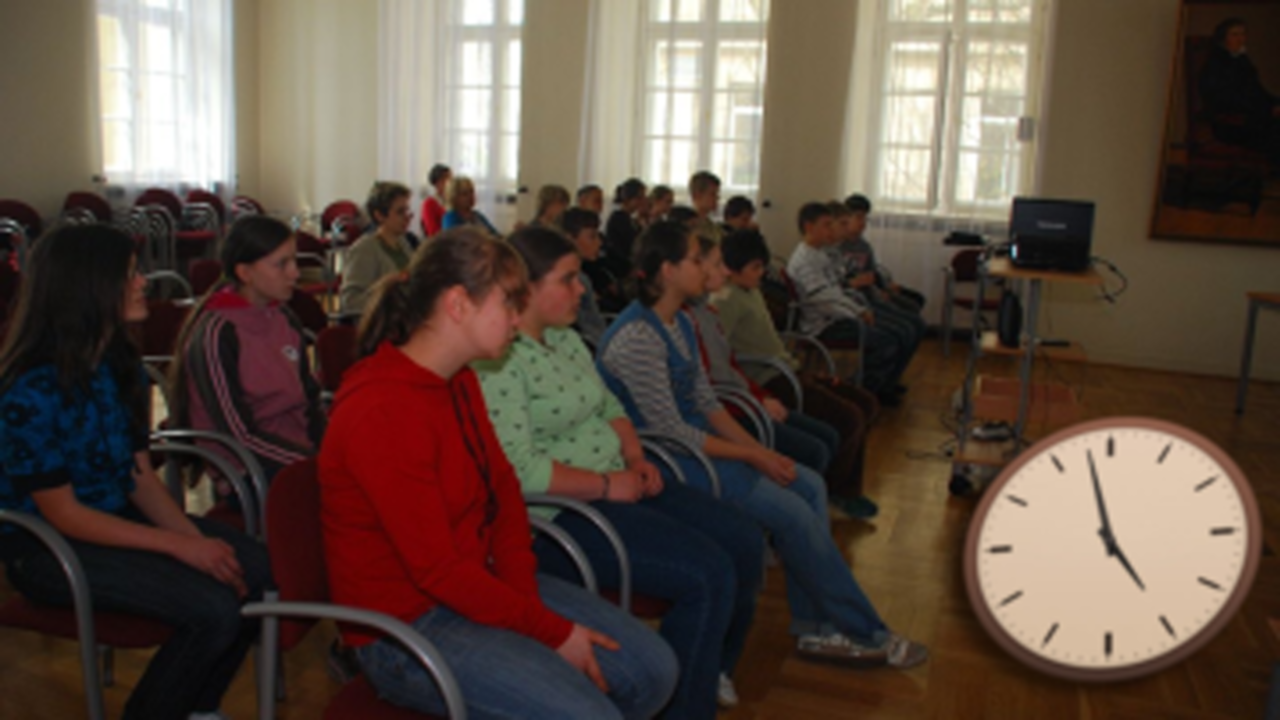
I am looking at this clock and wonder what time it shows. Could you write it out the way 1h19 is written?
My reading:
4h58
